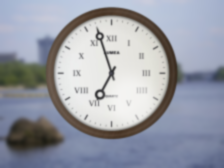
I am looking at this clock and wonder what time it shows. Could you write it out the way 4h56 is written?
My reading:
6h57
